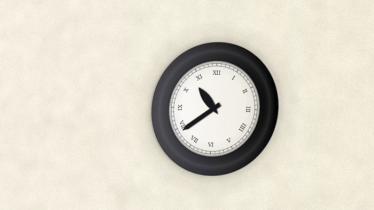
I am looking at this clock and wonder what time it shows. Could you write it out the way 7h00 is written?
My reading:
10h39
